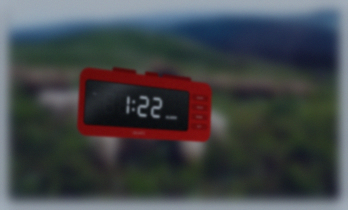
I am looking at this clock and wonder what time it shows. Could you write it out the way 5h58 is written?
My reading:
1h22
